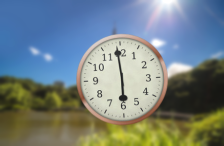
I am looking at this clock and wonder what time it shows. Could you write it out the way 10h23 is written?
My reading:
5h59
